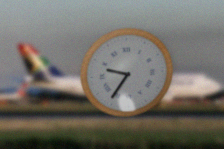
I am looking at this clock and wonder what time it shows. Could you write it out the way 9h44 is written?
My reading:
9h36
